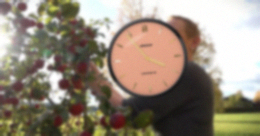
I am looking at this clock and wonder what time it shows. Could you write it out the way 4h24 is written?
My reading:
3h54
